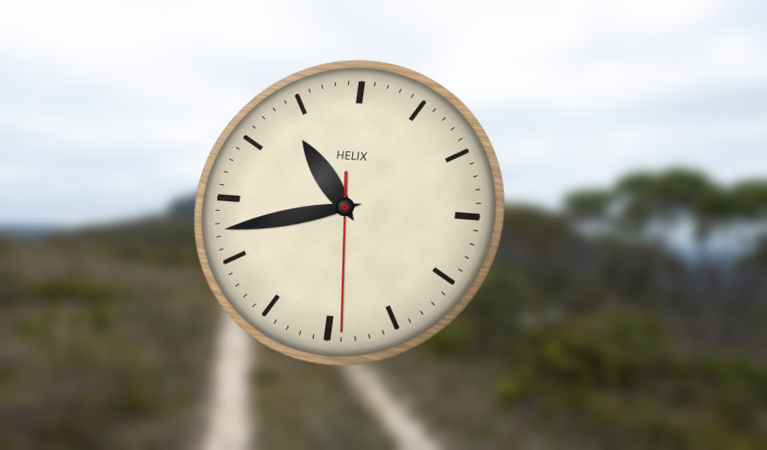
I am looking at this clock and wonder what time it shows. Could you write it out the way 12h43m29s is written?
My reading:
10h42m29s
